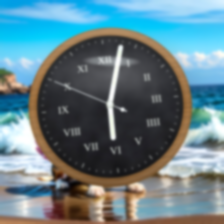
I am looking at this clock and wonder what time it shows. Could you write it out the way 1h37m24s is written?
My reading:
6h02m50s
